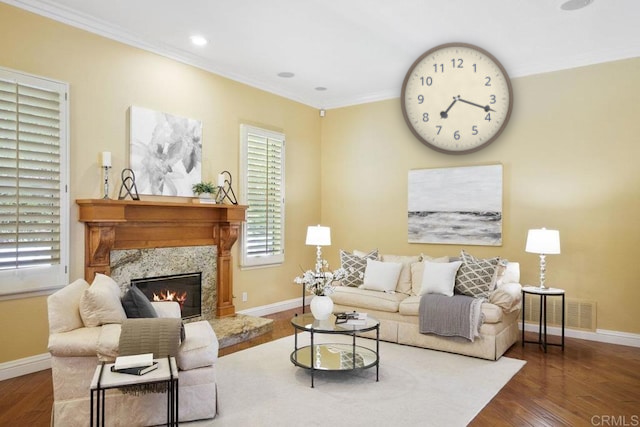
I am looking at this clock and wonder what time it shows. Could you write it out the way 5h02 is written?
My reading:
7h18
